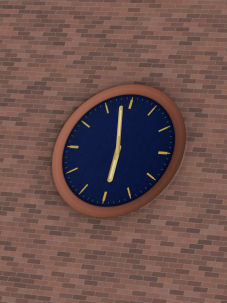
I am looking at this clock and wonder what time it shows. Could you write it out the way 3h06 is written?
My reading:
5h58
